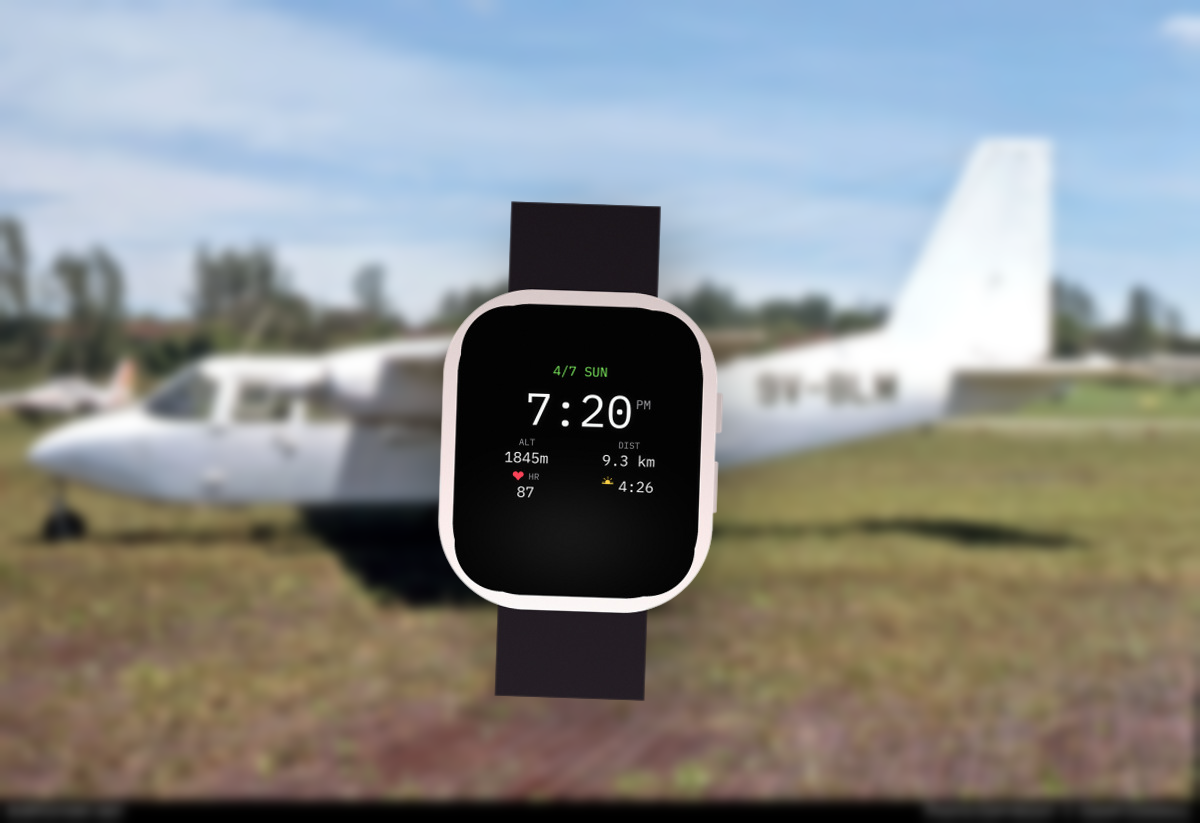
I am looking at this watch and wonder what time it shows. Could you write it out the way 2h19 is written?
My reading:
7h20
